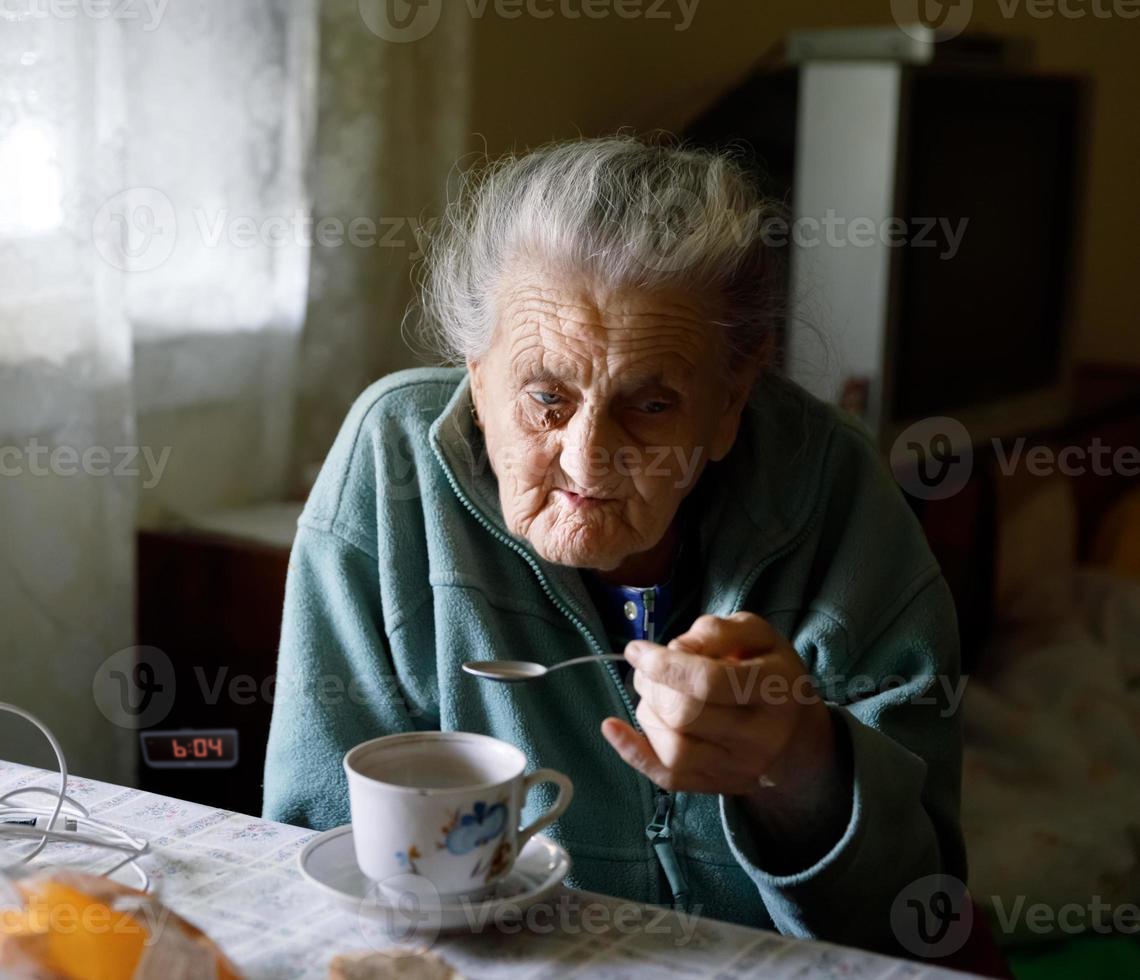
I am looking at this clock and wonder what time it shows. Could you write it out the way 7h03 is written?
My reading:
6h04
